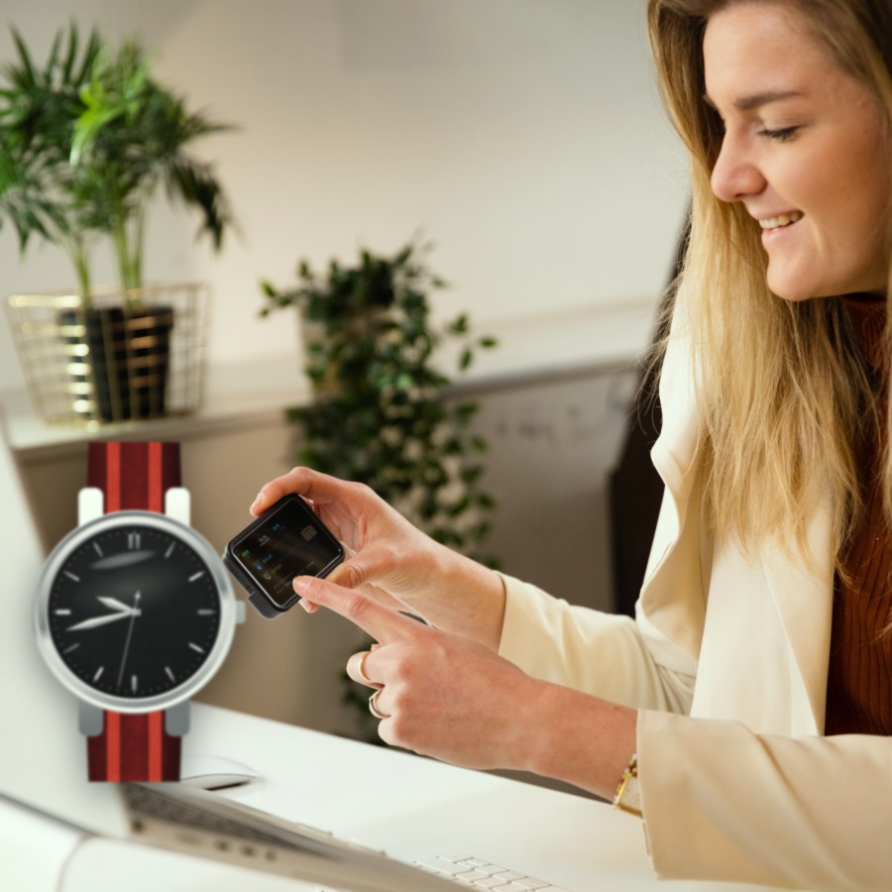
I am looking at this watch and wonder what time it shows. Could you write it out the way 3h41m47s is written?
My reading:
9h42m32s
